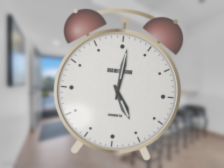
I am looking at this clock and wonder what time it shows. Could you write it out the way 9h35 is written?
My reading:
5h01
